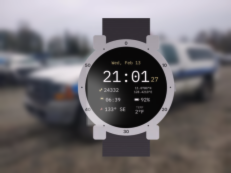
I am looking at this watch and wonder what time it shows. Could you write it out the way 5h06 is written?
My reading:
21h01
